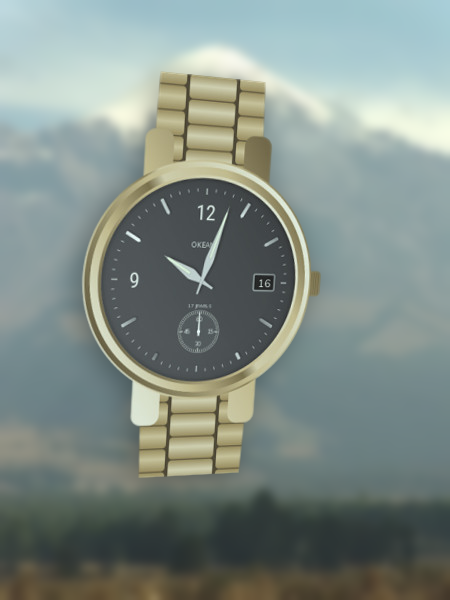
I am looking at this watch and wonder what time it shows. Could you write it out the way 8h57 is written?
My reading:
10h03
